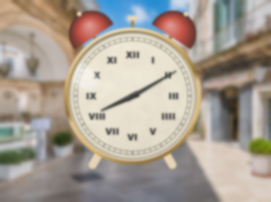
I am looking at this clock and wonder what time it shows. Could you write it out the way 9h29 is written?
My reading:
8h10
